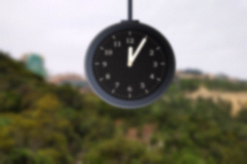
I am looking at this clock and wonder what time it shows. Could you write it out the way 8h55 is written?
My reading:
12h05
